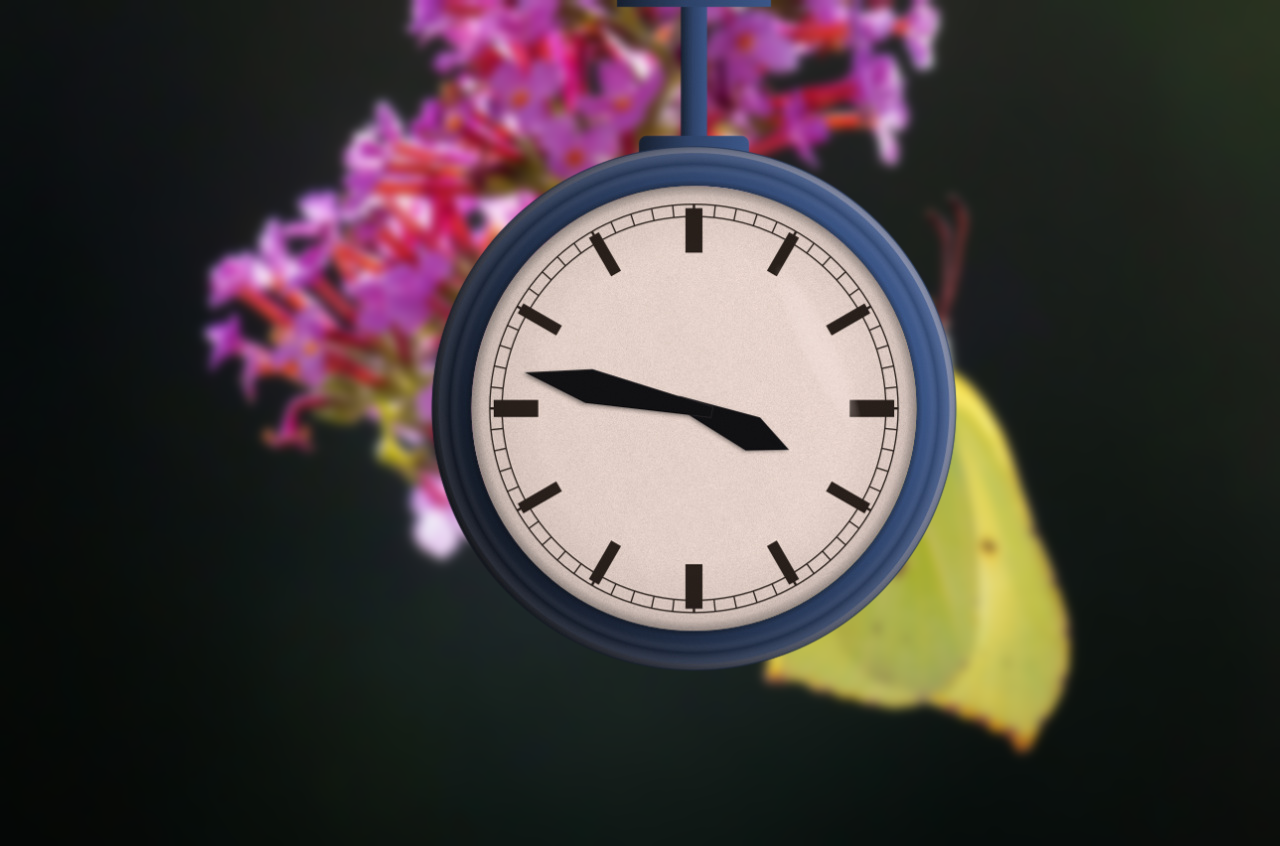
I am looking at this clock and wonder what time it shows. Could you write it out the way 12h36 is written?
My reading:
3h47
